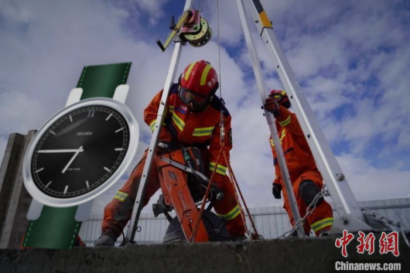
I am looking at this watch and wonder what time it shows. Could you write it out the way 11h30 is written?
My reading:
6h45
